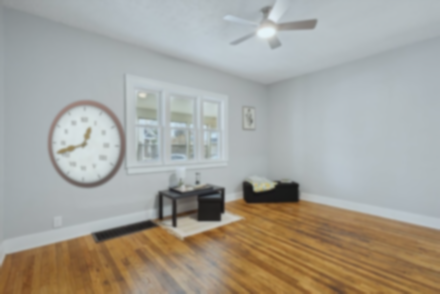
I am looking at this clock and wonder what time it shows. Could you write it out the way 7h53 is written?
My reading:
12h42
